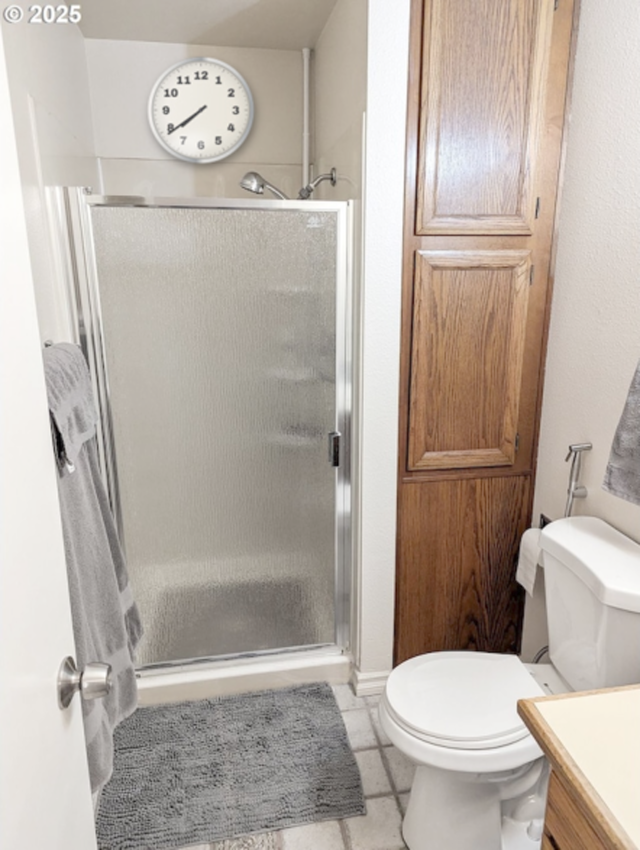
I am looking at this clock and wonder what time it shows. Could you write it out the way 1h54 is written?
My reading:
7h39
